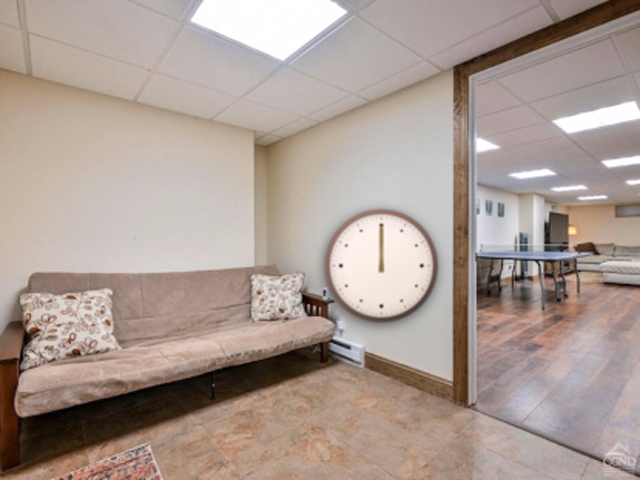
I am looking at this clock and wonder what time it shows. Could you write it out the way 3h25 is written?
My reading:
12h00
